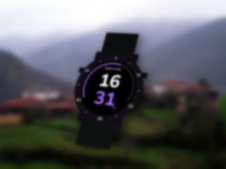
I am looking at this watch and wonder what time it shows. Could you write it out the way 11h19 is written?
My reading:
16h31
